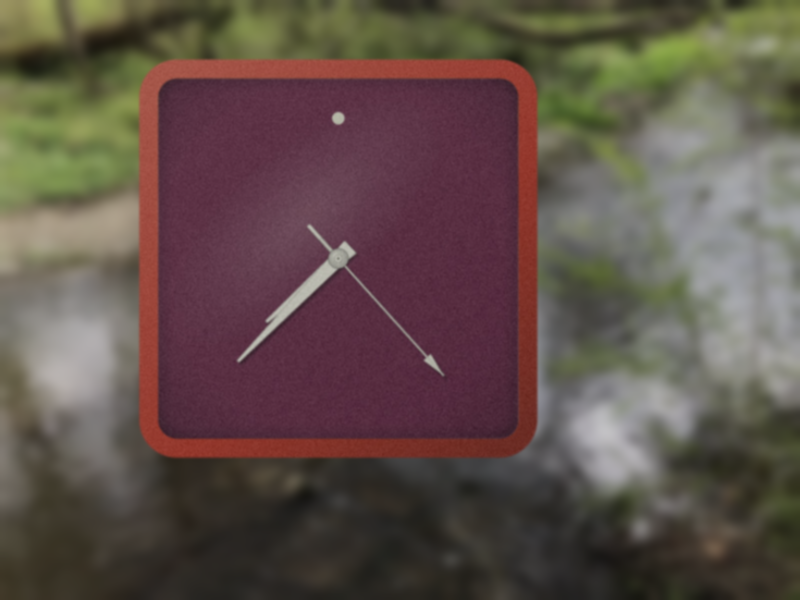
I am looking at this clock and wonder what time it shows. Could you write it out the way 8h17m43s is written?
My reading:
7h37m23s
